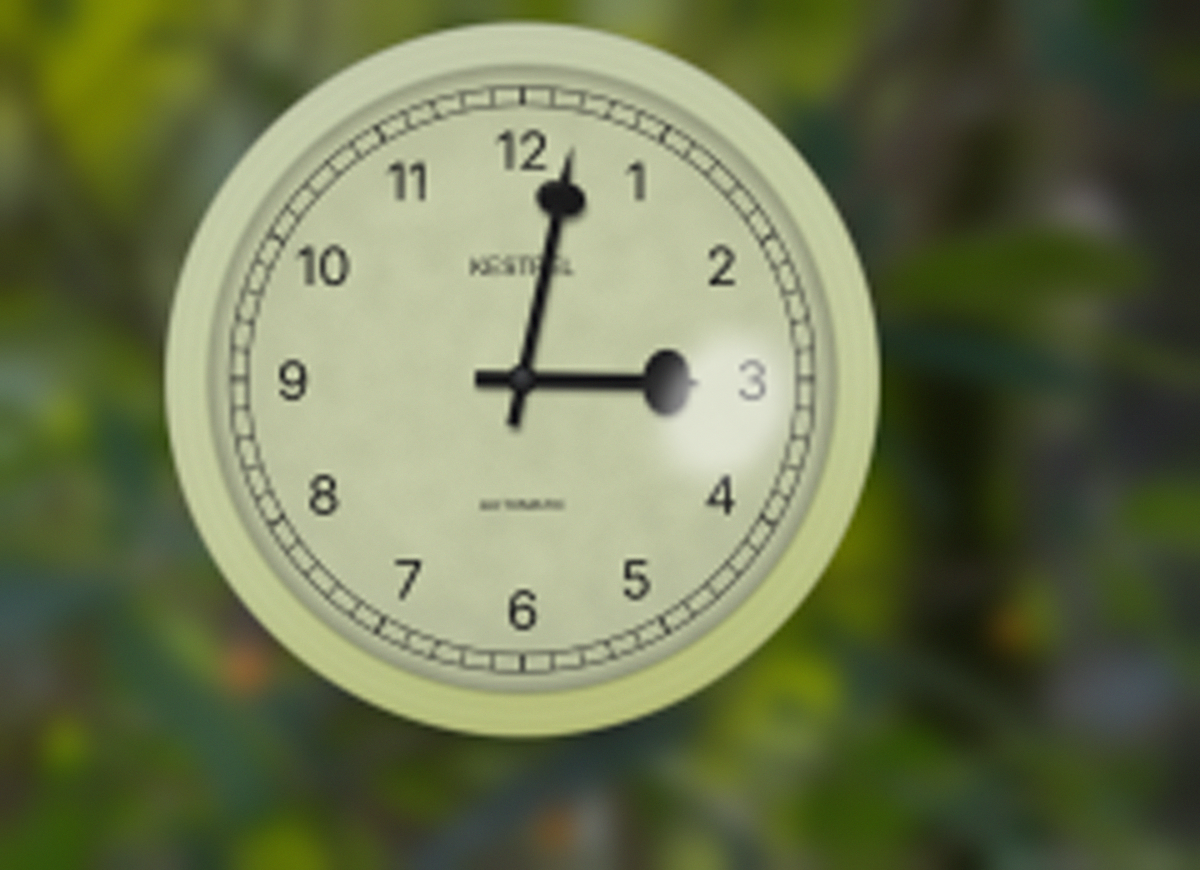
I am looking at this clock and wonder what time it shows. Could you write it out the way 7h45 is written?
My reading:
3h02
